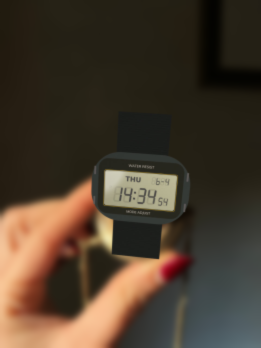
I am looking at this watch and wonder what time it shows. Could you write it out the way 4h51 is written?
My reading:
14h34
